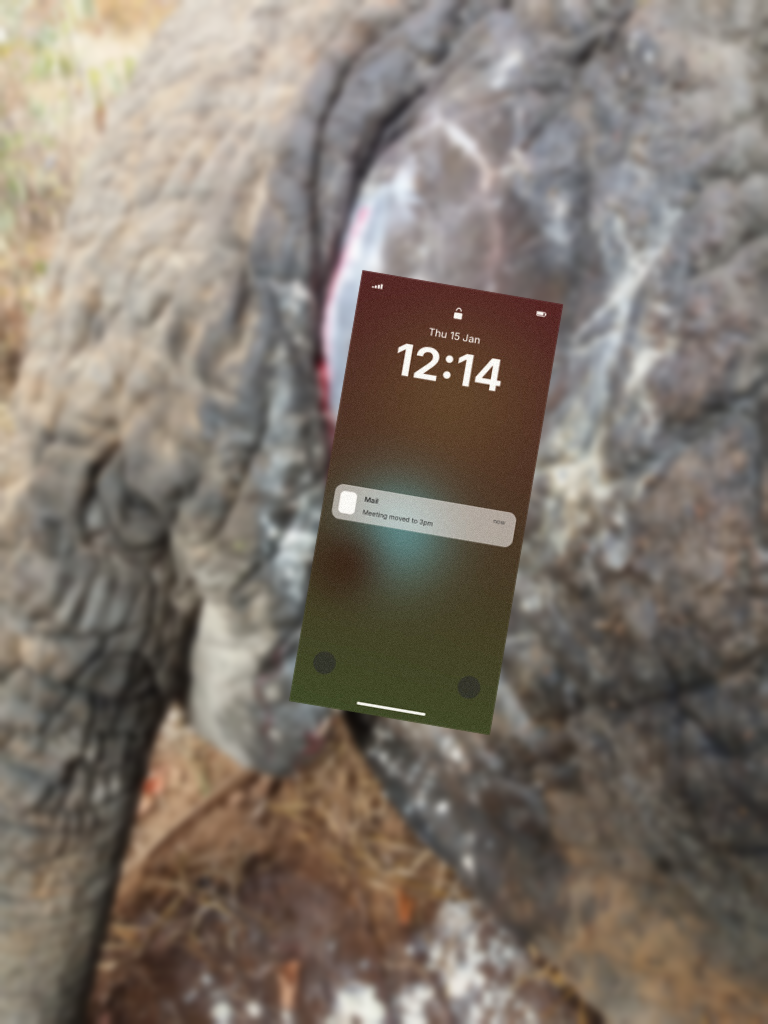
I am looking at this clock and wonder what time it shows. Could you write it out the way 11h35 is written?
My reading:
12h14
